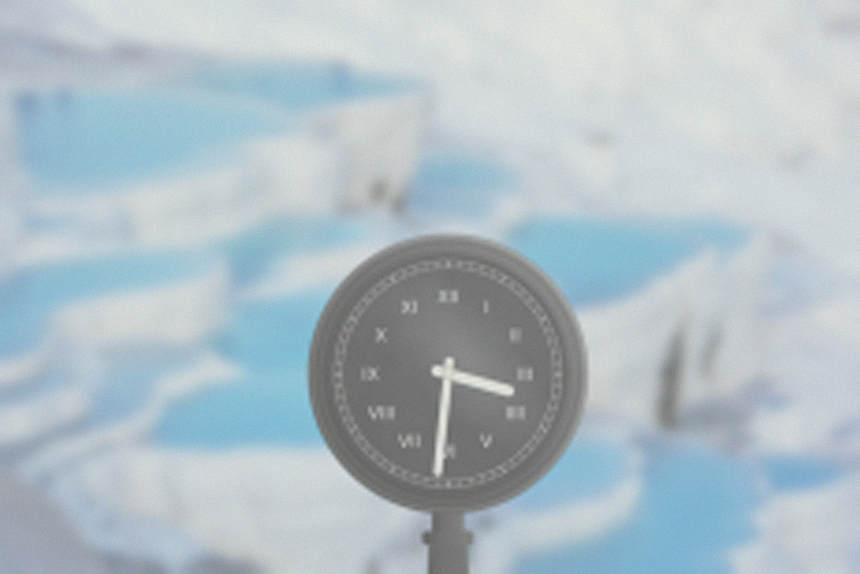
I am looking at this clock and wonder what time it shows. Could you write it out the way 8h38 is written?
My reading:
3h31
